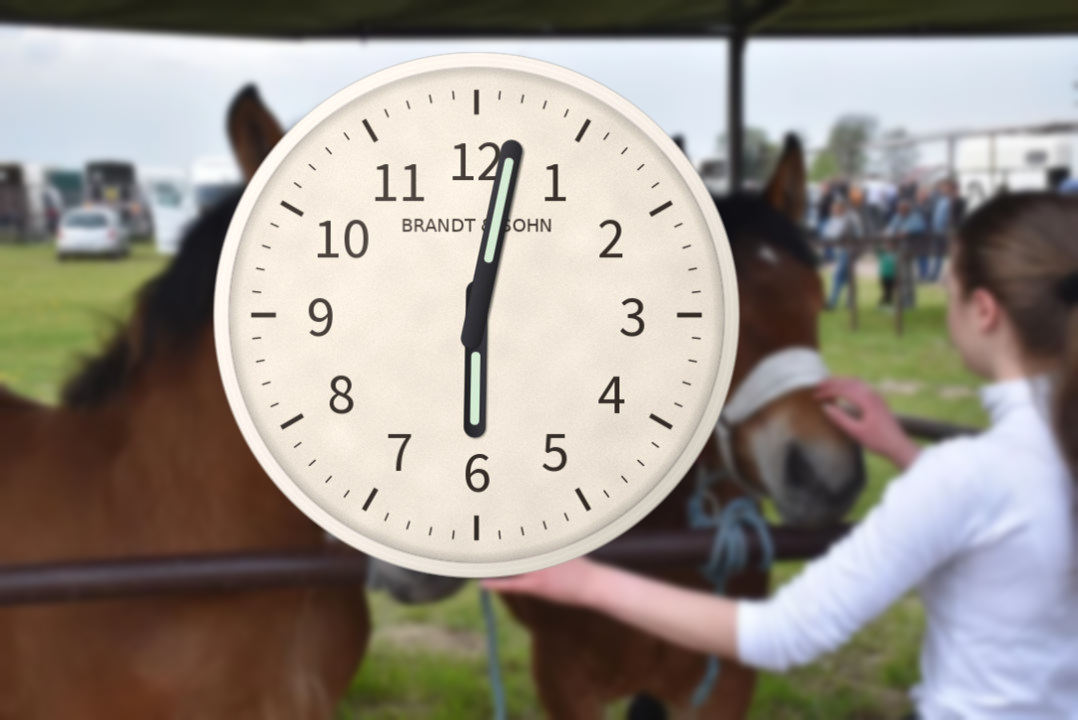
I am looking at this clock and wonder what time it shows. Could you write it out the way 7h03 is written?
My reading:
6h02
